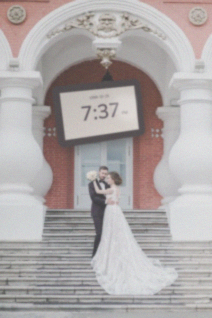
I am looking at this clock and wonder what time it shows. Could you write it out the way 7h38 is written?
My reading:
7h37
